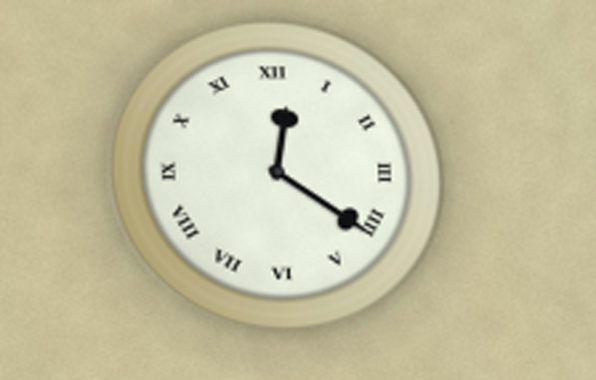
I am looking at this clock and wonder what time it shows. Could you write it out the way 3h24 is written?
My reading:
12h21
